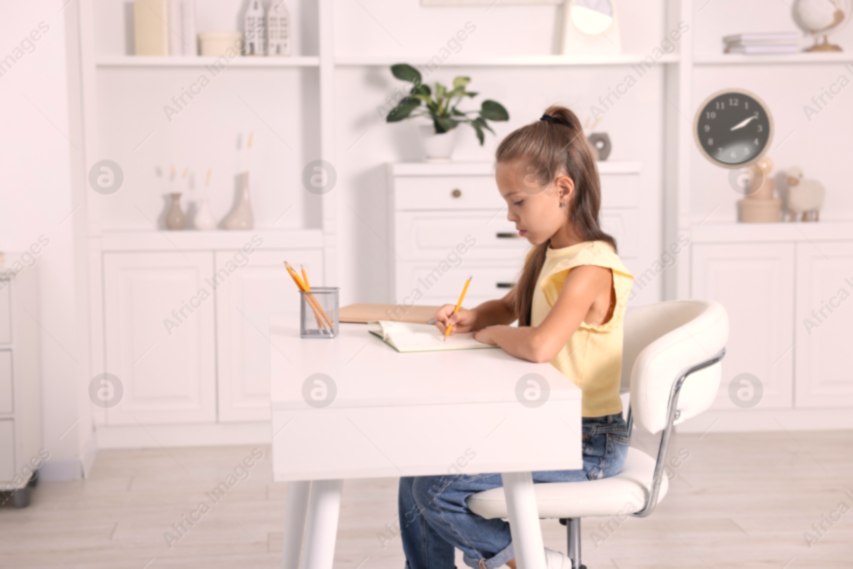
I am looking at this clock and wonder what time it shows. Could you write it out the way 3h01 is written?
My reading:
2h10
